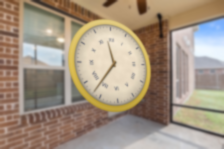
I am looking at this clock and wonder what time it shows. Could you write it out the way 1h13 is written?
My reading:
11h37
